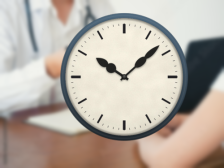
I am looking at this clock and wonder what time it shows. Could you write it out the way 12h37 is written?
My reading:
10h08
